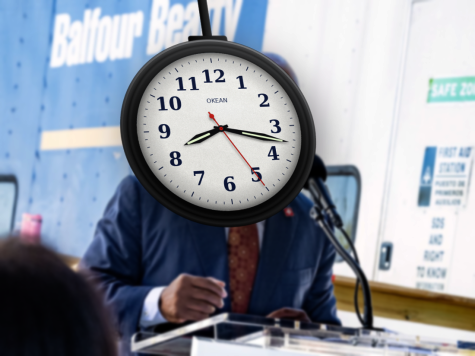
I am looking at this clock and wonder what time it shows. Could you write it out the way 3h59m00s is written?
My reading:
8h17m25s
